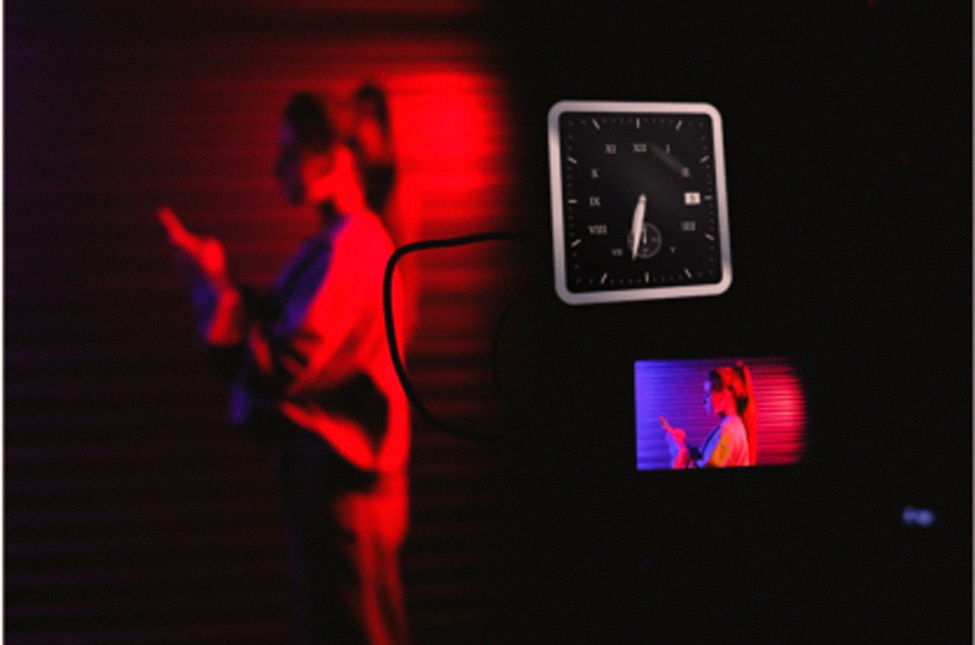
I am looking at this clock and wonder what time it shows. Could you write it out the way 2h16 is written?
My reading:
6h32
